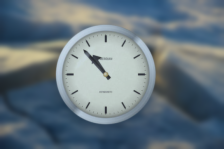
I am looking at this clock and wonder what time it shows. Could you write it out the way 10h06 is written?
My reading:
10h53
